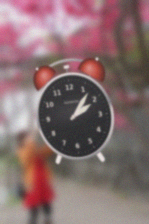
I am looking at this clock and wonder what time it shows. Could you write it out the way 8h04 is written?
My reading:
2h07
